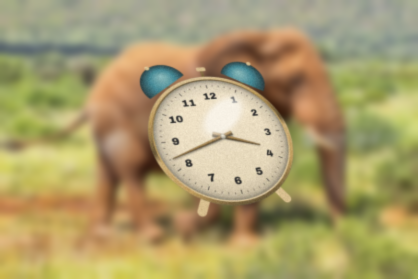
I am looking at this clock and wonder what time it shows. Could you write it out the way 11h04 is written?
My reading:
3h42
